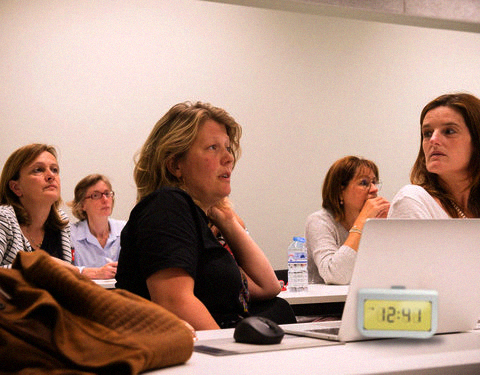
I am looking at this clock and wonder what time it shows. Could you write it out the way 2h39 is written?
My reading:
12h41
